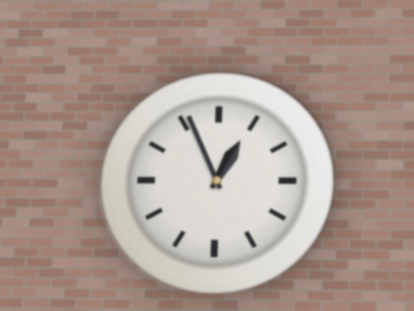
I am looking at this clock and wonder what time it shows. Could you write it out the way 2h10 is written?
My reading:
12h56
